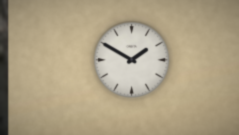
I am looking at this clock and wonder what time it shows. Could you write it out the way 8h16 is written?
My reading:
1h50
